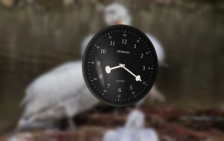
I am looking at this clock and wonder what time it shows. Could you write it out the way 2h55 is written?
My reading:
8h20
